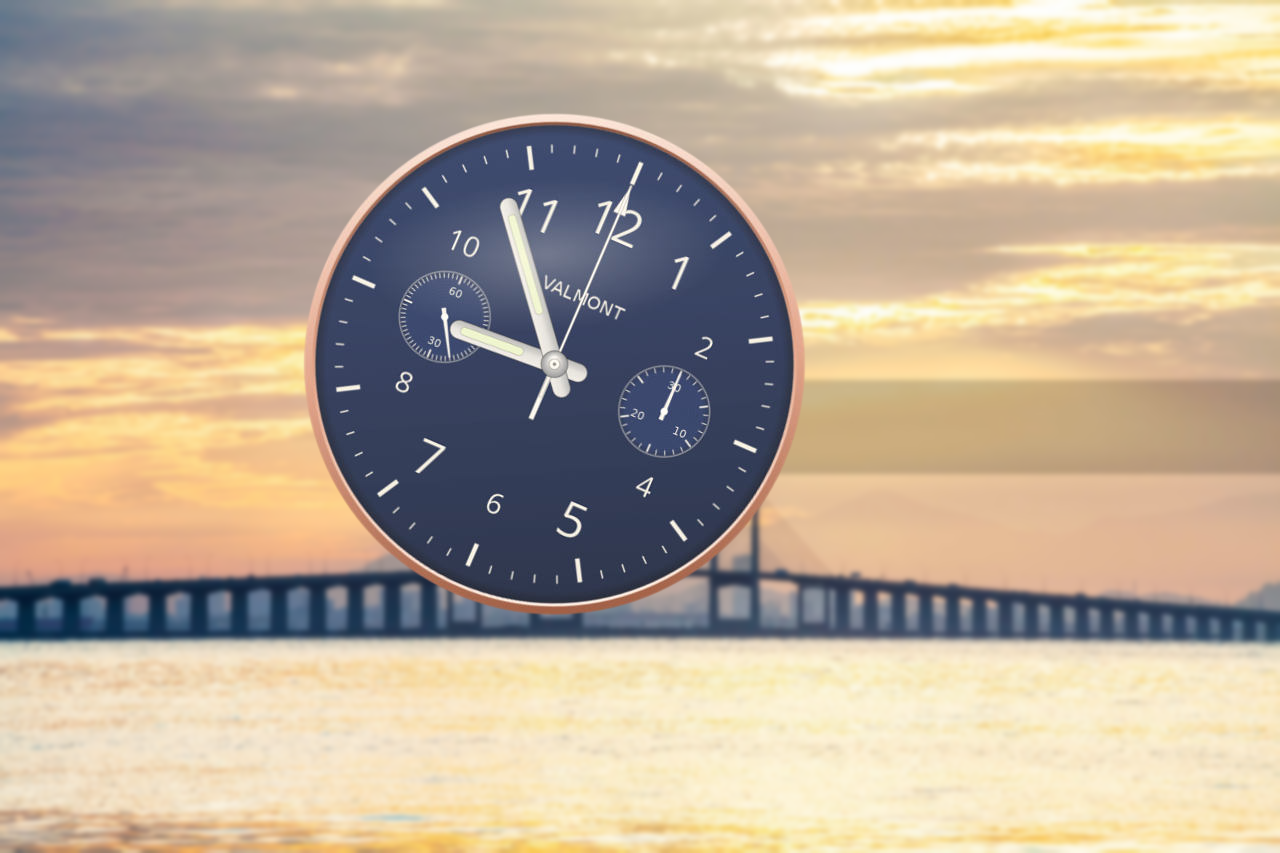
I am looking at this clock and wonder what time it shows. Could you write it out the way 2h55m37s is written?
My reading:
8h53m25s
